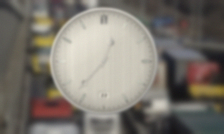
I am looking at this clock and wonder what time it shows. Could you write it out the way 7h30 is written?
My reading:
12h37
